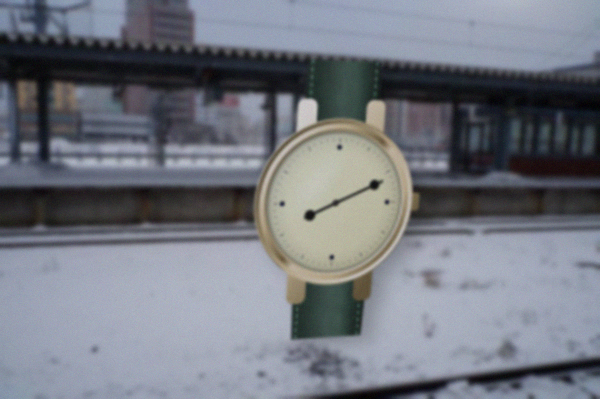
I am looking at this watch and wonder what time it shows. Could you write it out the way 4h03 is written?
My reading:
8h11
